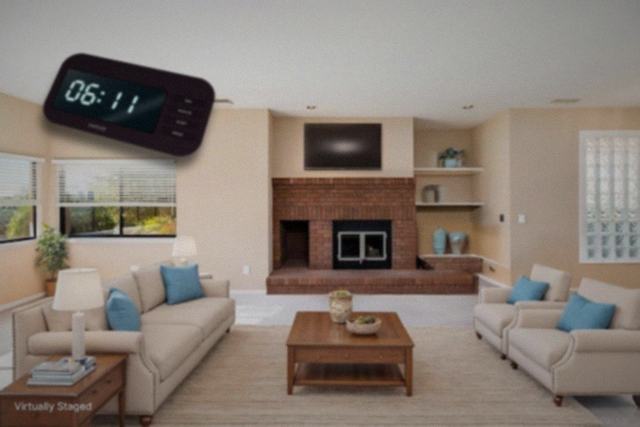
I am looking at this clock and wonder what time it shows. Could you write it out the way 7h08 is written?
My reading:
6h11
